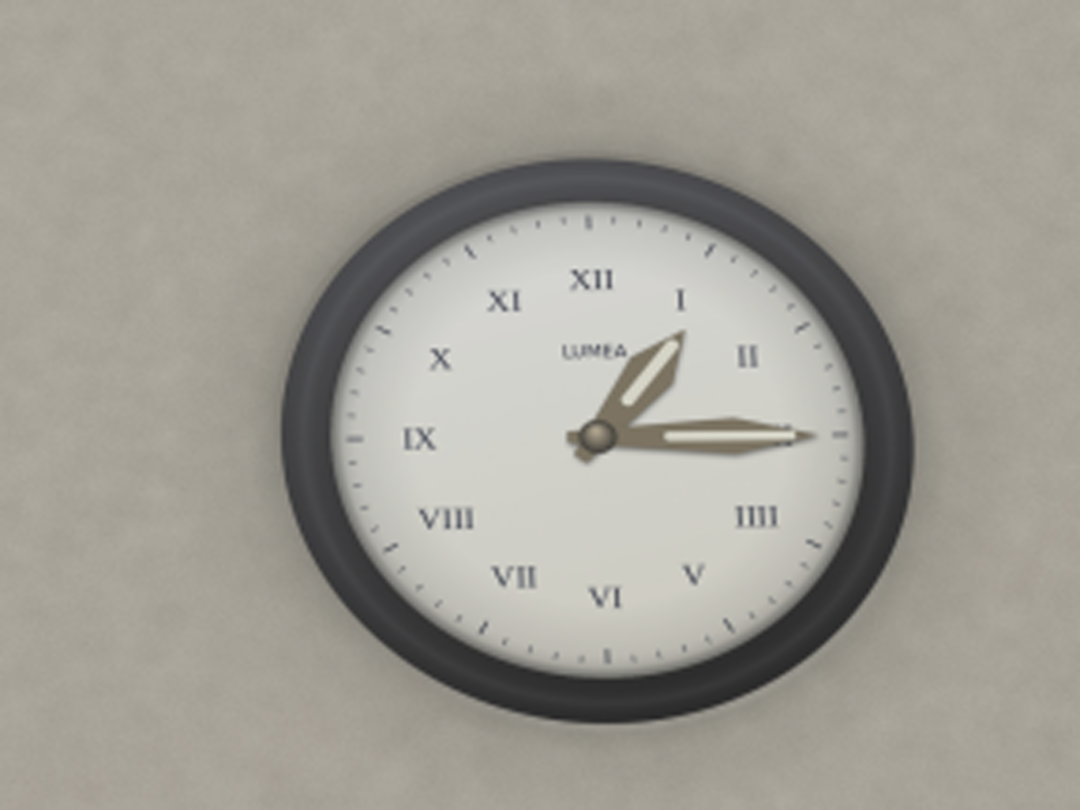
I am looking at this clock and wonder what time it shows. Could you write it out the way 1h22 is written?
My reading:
1h15
